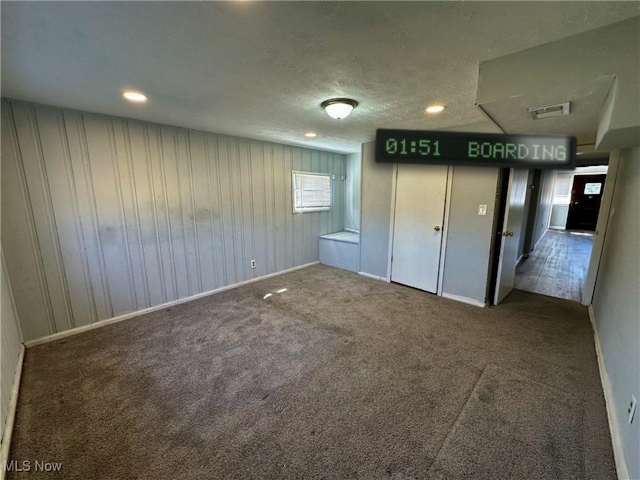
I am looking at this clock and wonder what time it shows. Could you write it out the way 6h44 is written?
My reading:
1h51
